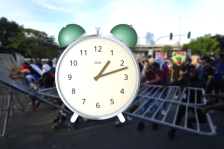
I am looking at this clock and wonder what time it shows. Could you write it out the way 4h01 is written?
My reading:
1h12
